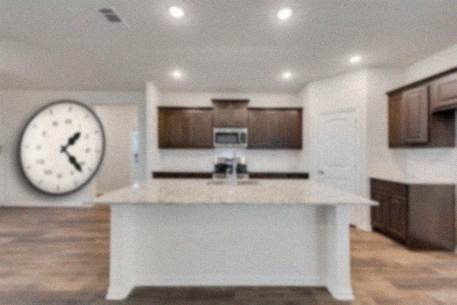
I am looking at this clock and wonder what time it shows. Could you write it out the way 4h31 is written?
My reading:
1h22
